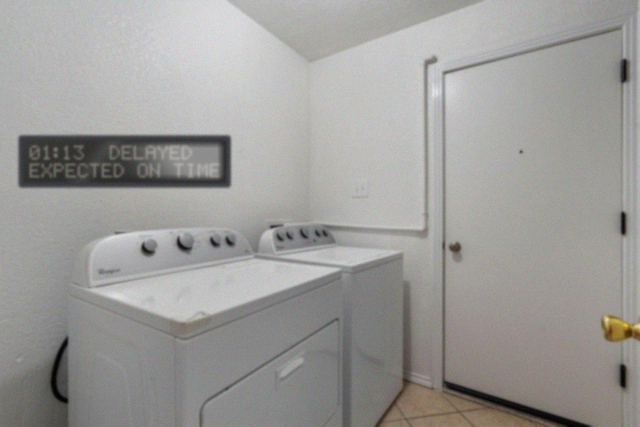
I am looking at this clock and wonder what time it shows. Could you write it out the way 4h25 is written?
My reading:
1h13
